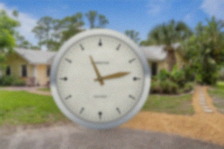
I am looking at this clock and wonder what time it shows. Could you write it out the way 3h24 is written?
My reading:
11h13
